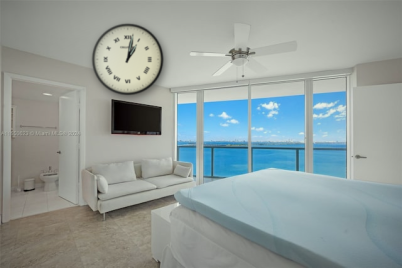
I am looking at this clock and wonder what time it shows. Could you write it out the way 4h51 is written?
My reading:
1h02
